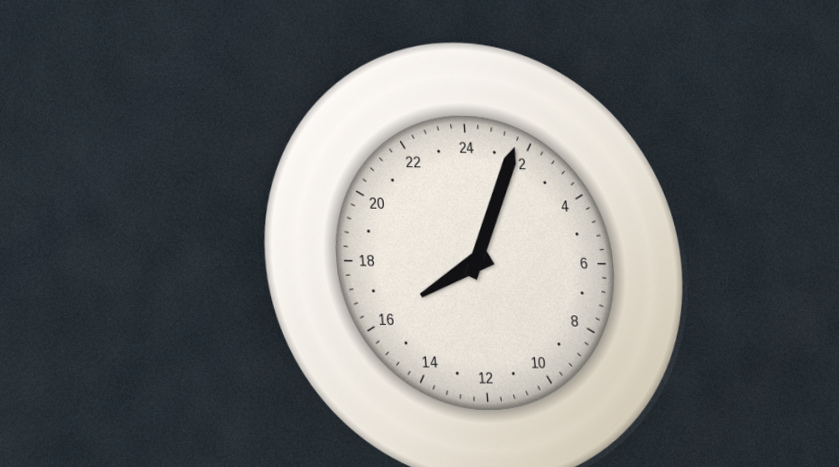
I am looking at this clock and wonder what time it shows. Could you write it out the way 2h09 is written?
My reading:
16h04
